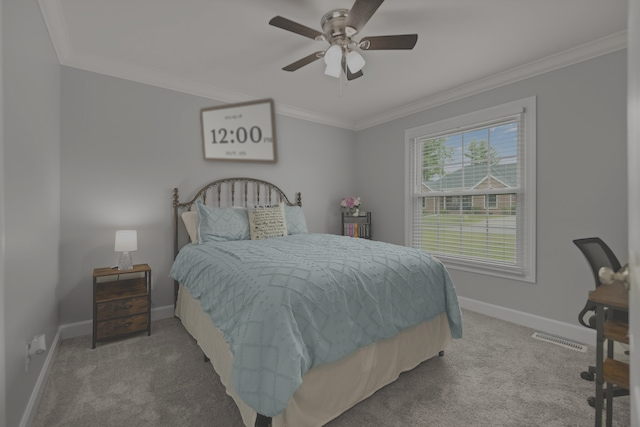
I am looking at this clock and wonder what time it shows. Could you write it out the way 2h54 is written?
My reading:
12h00
